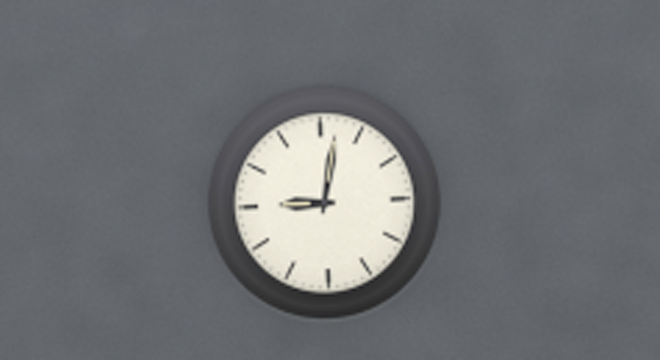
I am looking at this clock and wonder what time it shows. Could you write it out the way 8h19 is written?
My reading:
9h02
